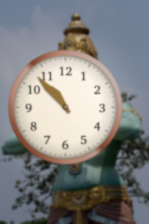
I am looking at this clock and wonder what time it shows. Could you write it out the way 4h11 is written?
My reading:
10h53
